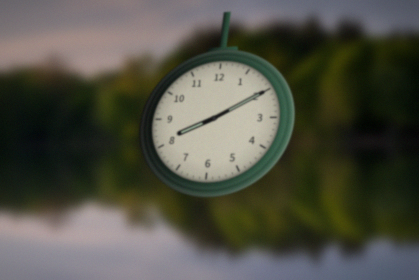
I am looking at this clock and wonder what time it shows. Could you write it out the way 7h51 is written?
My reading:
8h10
